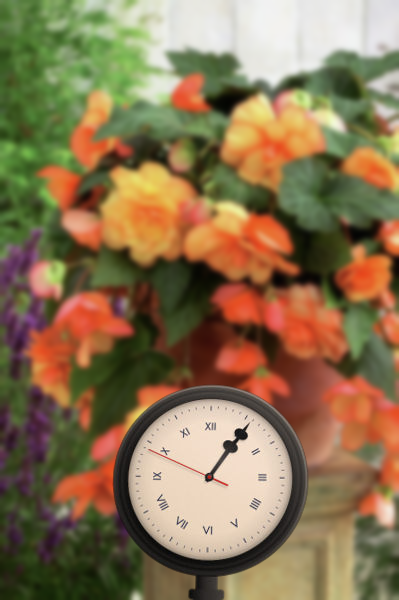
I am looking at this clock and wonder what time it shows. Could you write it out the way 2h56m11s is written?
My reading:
1h05m49s
